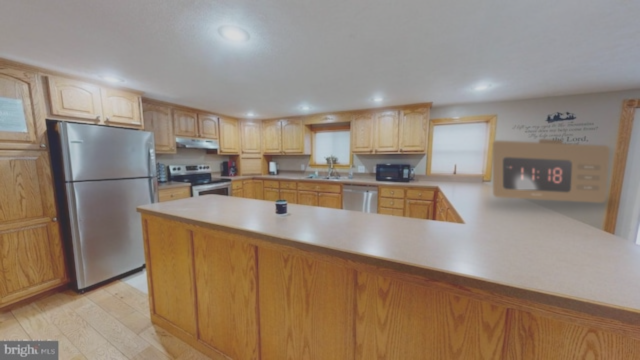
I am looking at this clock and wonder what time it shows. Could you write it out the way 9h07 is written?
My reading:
11h18
